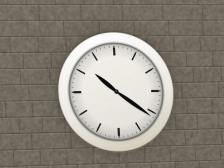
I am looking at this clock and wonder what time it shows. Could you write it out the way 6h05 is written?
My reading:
10h21
